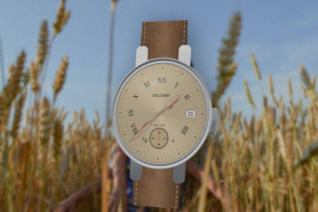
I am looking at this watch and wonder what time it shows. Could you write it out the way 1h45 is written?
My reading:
1h38
